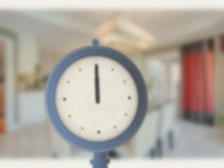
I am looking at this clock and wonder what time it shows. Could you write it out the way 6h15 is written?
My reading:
12h00
